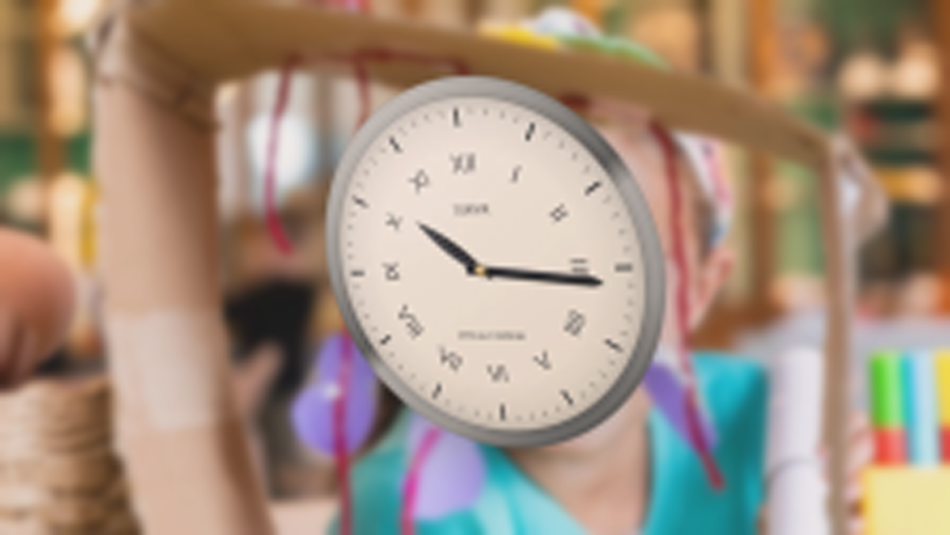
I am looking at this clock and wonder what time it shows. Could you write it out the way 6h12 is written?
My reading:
10h16
